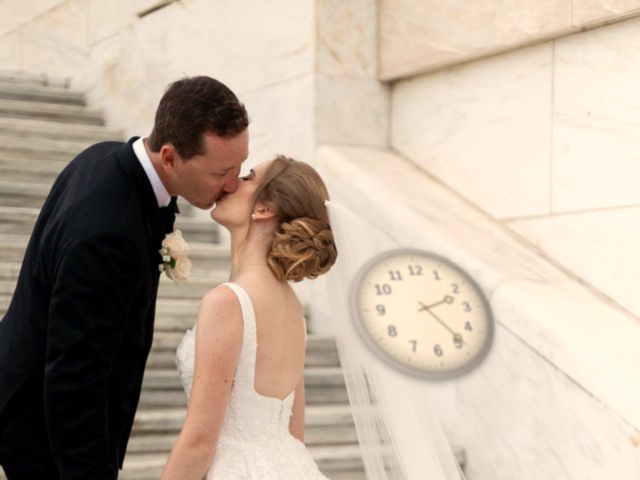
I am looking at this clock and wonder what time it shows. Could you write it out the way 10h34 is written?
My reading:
2h24
